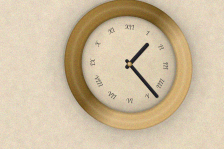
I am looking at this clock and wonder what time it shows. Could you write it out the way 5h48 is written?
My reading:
1h23
